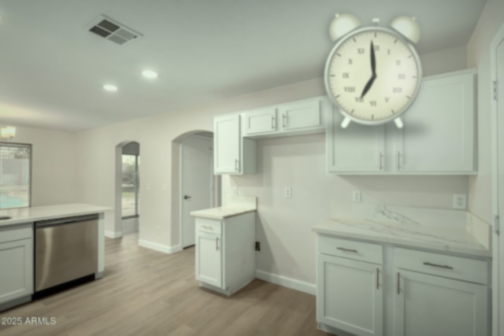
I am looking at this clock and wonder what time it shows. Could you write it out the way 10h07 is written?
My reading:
6h59
